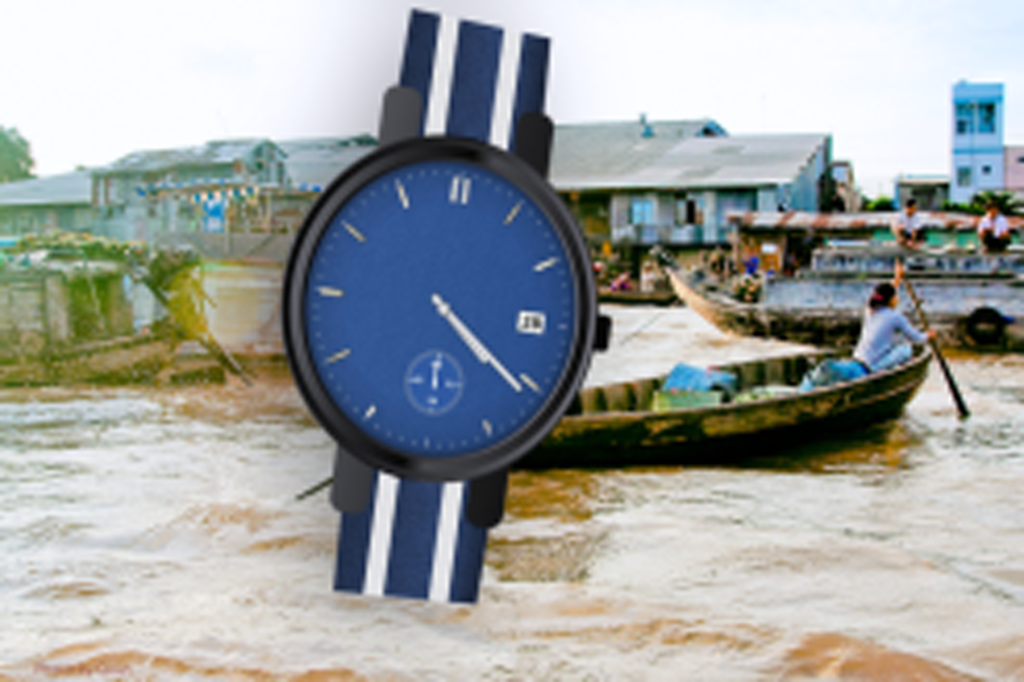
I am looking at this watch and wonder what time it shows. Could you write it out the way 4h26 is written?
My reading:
4h21
